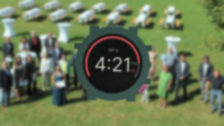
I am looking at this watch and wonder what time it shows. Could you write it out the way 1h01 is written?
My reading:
4h21
